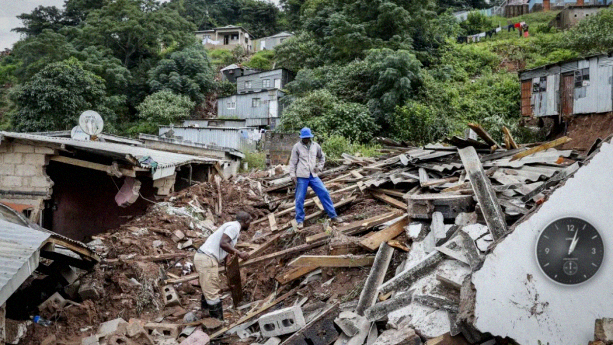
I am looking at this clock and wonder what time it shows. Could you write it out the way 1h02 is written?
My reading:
1h03
